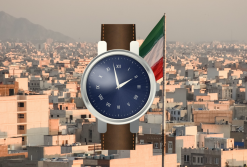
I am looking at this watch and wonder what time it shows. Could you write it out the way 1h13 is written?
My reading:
1h58
